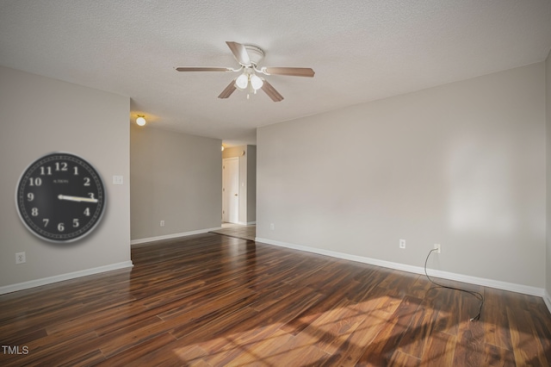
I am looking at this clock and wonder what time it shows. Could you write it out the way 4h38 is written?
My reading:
3h16
